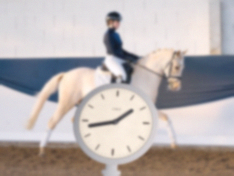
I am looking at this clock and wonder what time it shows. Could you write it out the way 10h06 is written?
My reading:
1h43
